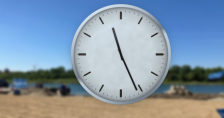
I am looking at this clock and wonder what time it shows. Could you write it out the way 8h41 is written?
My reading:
11h26
